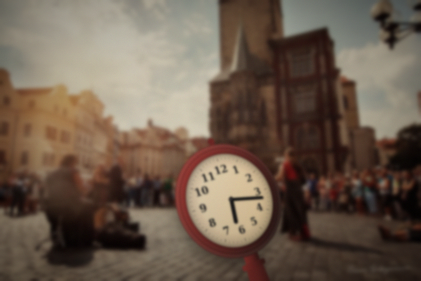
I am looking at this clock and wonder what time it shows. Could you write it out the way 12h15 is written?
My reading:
6h17
